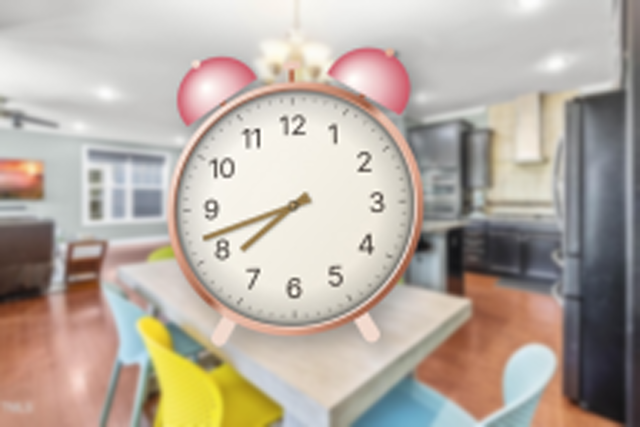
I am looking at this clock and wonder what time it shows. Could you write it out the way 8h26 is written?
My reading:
7h42
